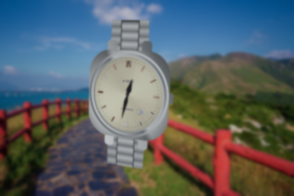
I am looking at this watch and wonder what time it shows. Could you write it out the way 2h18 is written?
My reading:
12h32
